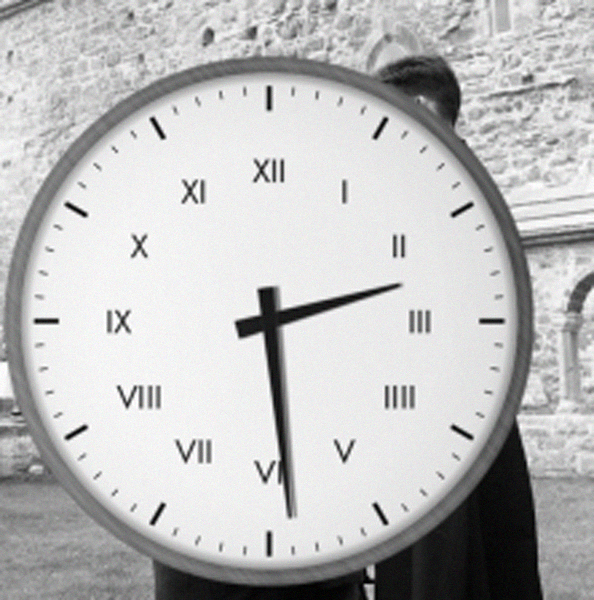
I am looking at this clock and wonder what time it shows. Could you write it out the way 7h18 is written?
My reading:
2h29
